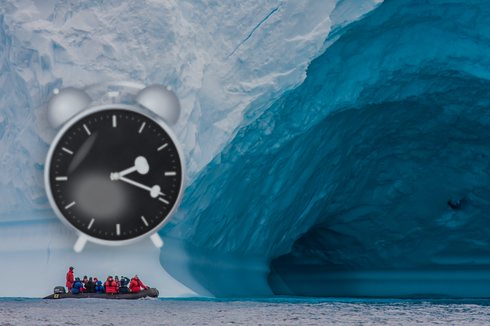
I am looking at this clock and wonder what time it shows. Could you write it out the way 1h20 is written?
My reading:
2h19
